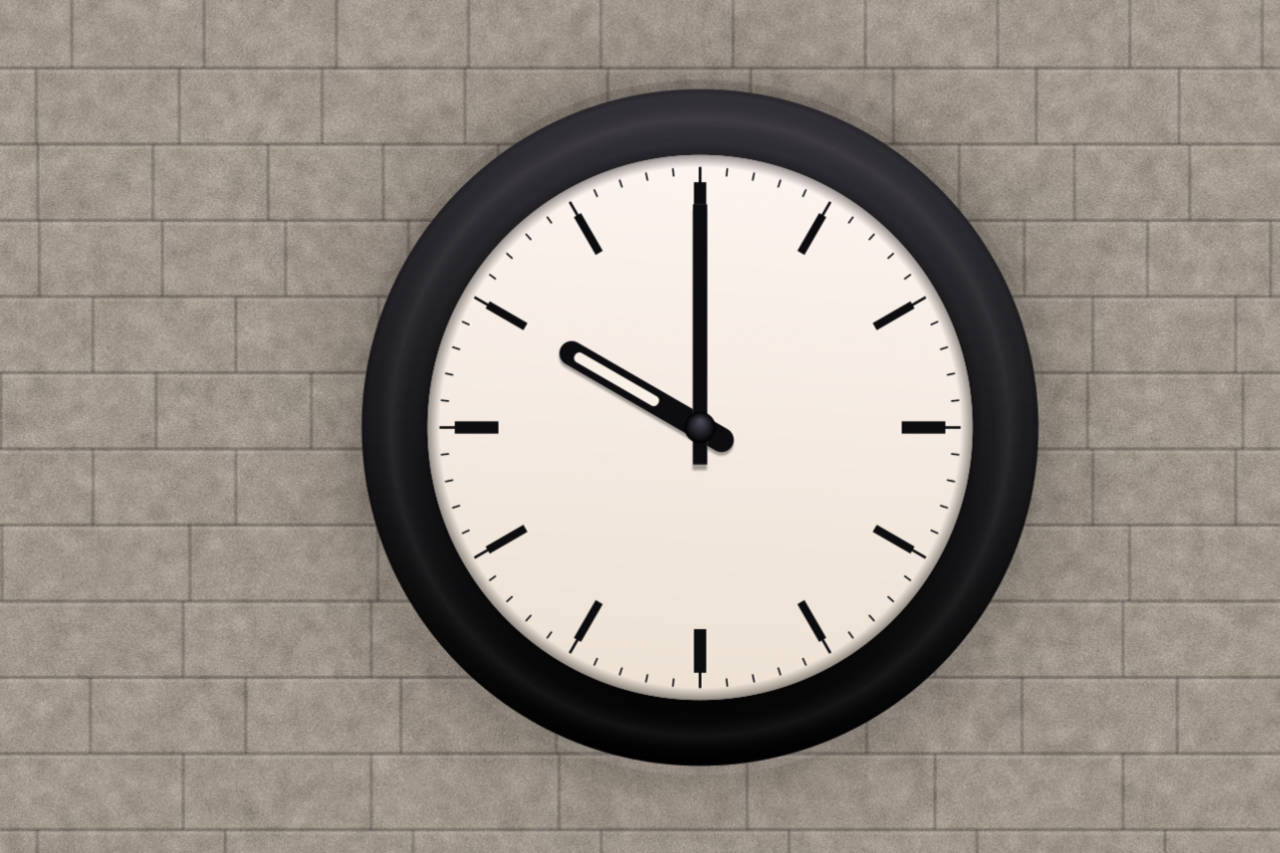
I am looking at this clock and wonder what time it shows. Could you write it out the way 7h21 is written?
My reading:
10h00
